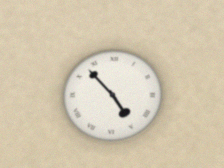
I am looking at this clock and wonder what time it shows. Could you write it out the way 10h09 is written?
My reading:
4h53
